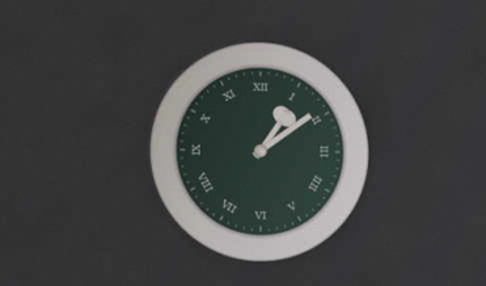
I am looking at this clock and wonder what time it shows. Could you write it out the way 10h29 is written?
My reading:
1h09
